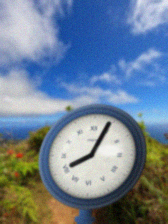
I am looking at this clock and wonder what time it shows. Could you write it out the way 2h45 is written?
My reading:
8h04
